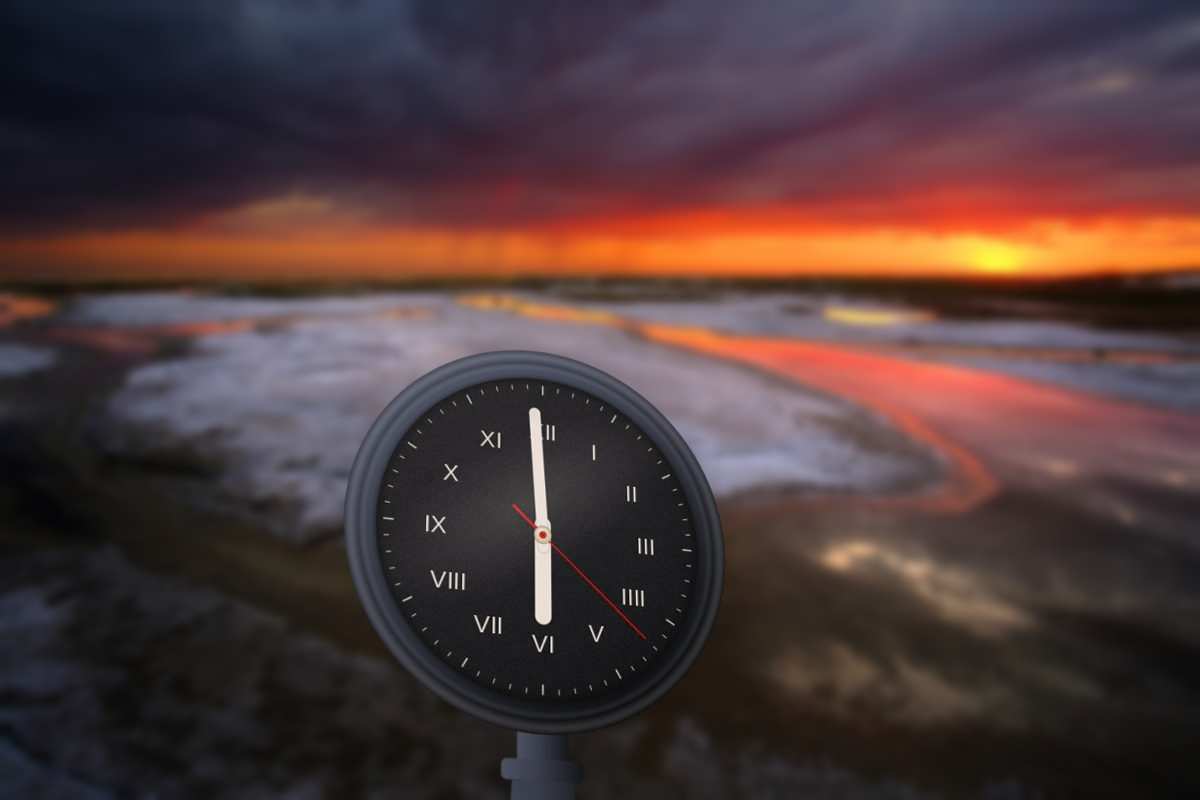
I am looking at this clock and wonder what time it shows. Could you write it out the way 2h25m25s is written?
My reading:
5h59m22s
